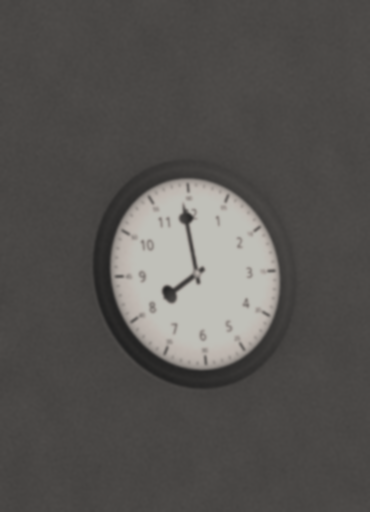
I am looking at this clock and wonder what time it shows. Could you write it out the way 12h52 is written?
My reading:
7h59
